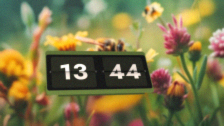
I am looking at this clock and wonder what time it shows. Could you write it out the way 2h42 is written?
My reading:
13h44
